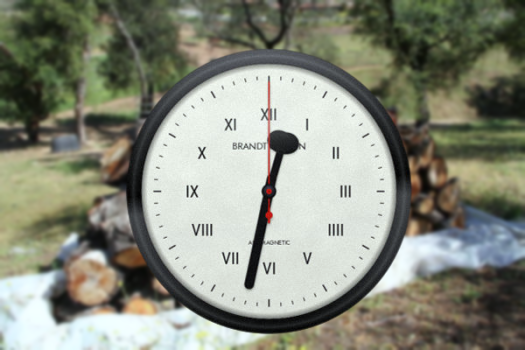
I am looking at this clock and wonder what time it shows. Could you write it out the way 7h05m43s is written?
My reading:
12h32m00s
